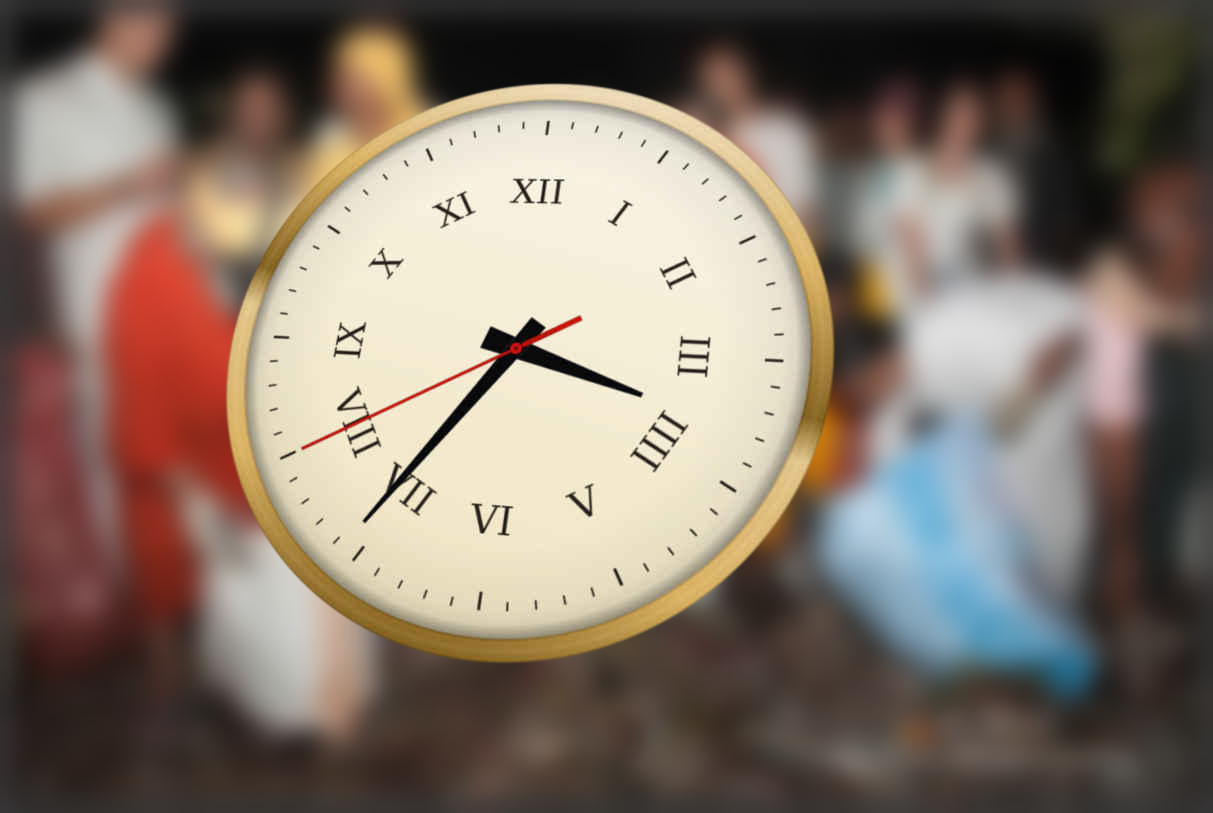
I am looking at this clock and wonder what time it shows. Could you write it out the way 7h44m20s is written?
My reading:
3h35m40s
